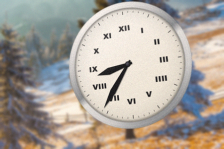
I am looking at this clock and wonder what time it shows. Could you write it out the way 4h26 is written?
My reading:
8h36
